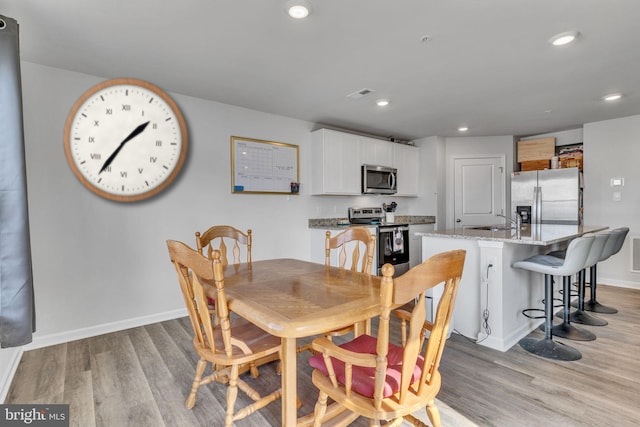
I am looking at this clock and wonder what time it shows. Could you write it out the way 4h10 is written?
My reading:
1h36
